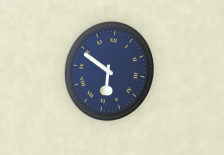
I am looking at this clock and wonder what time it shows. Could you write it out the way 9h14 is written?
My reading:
5h49
